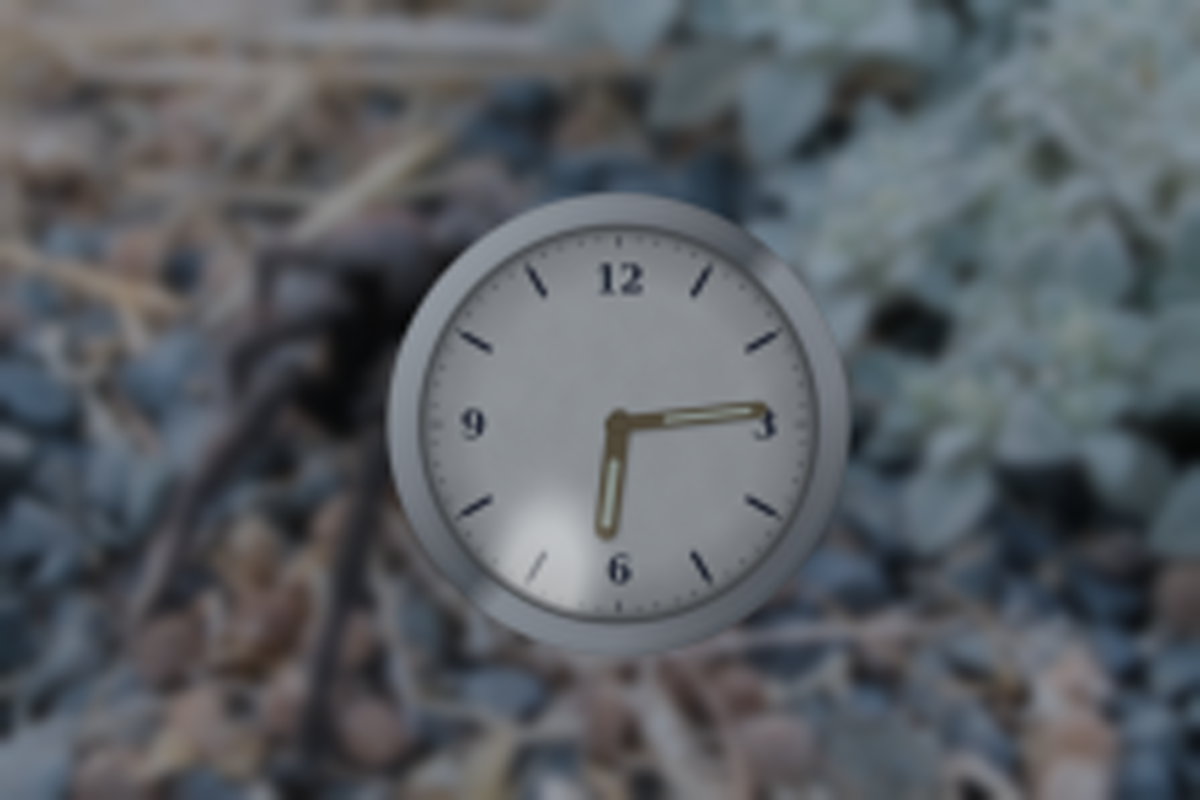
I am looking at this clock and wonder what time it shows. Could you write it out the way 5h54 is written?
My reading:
6h14
